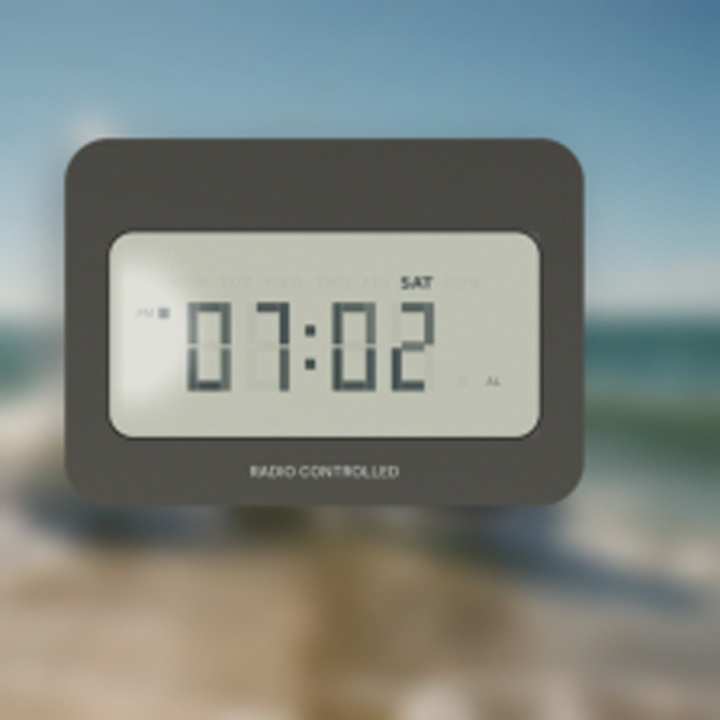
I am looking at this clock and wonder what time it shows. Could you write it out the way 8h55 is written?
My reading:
7h02
